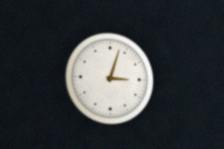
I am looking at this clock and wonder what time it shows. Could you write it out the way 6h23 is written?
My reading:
3h03
